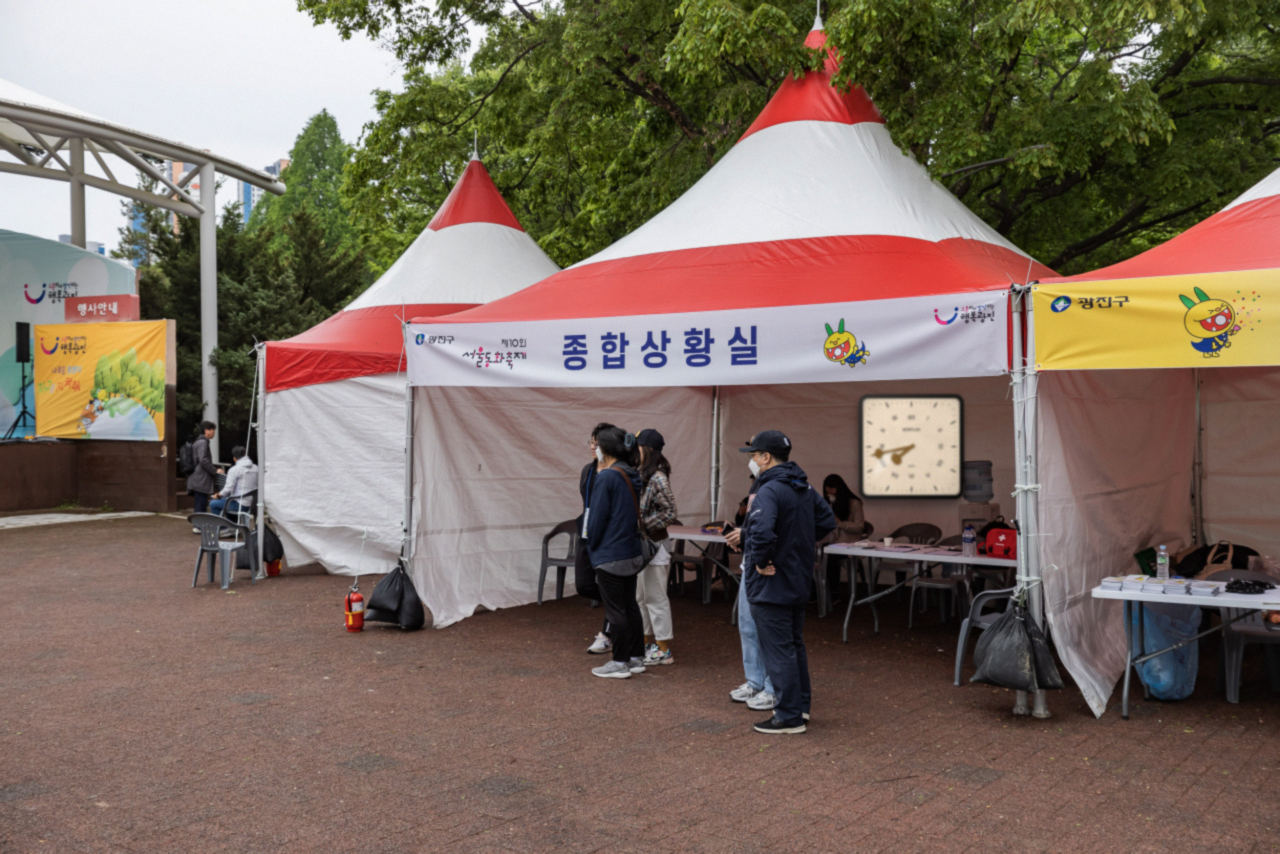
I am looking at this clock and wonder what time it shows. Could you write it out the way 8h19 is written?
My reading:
7h43
